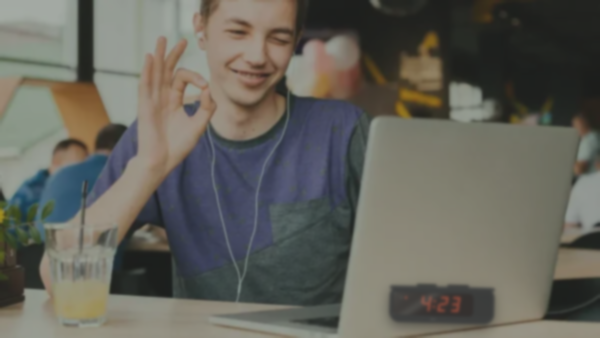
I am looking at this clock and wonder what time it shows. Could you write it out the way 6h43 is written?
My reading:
4h23
